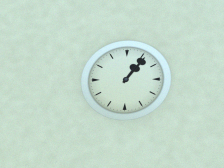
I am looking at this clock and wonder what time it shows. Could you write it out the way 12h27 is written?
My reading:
1h06
